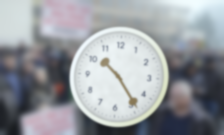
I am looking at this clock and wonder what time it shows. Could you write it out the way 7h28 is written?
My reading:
10h24
